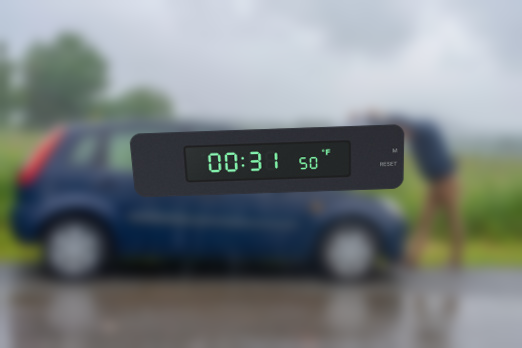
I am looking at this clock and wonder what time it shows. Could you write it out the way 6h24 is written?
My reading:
0h31
